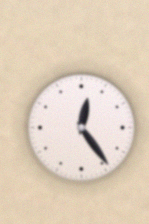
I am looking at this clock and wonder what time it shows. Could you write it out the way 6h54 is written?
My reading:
12h24
